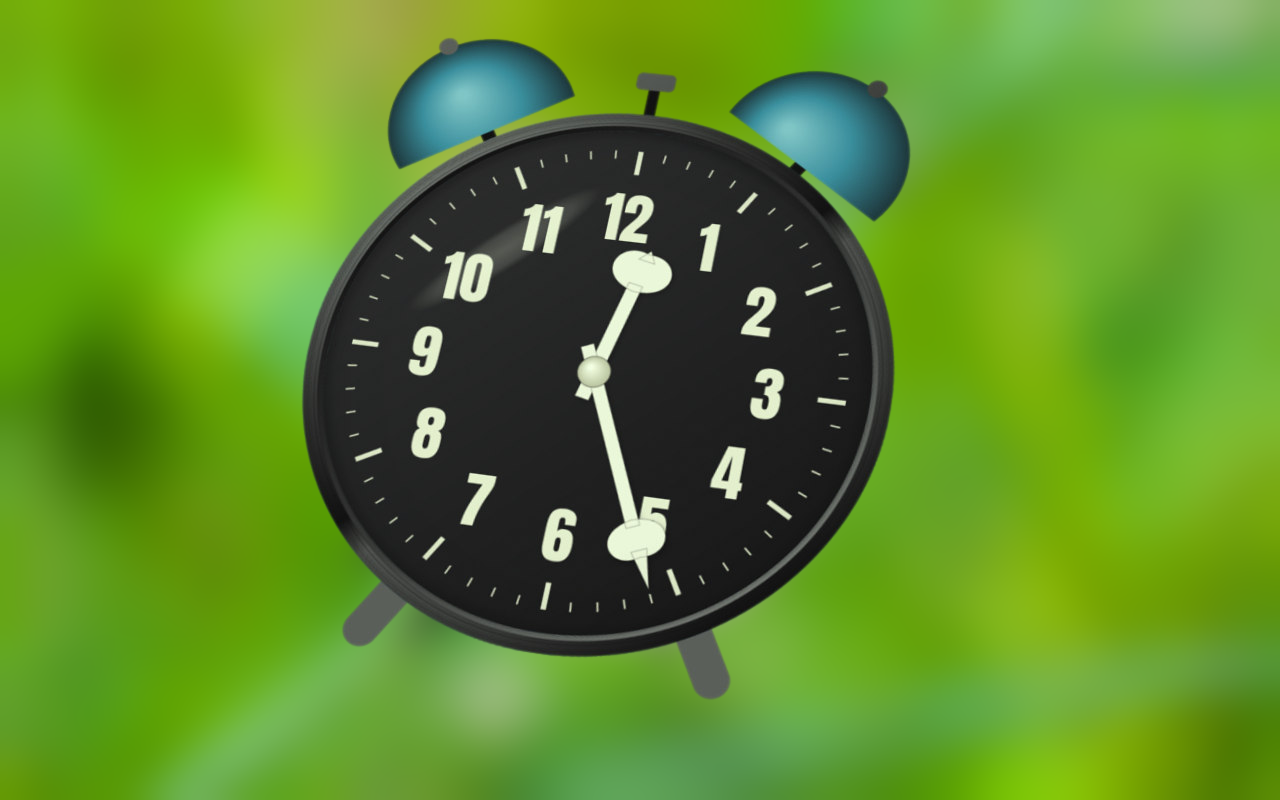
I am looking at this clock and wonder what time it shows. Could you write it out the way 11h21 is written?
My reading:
12h26
